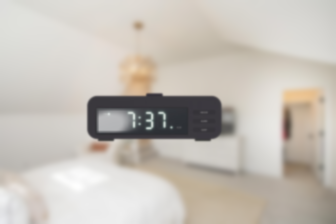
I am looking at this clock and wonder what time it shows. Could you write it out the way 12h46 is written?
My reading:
7h37
